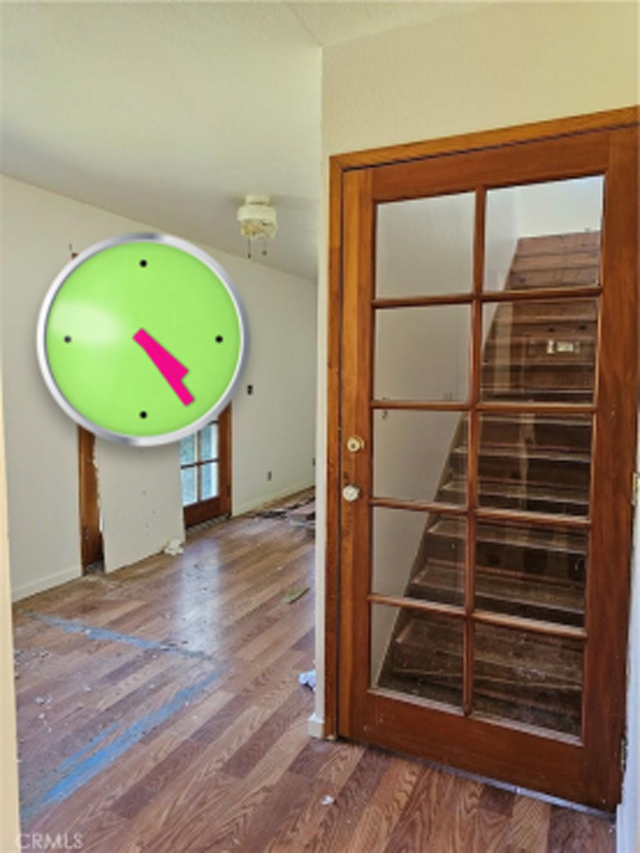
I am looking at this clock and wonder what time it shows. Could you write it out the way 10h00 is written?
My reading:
4h24
